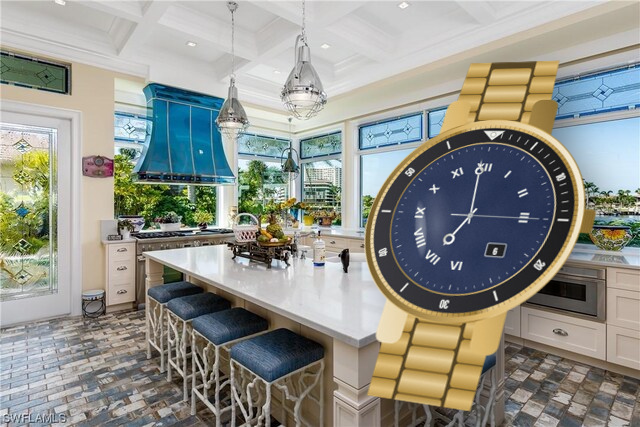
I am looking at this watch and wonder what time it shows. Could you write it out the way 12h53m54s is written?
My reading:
6h59m15s
